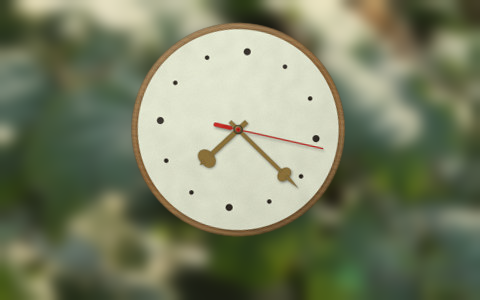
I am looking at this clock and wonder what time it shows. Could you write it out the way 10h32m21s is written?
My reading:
7h21m16s
